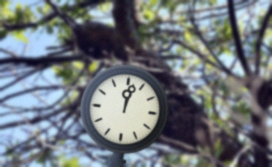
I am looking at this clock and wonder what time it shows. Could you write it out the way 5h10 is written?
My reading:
12h02
